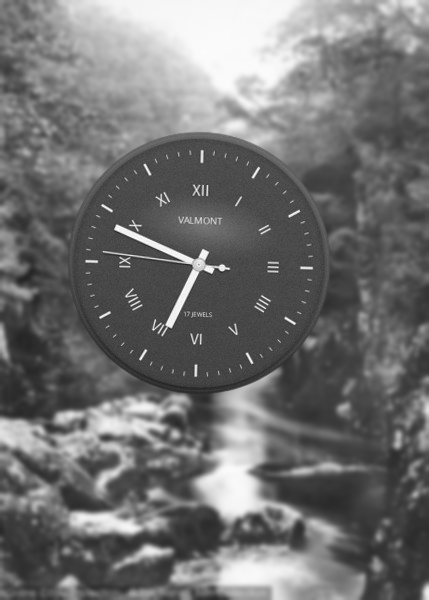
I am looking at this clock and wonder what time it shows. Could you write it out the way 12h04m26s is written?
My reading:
6h48m46s
